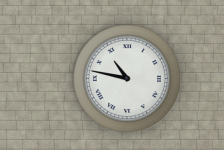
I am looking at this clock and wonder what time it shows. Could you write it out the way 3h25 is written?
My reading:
10h47
